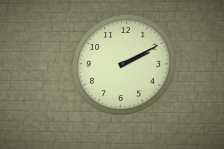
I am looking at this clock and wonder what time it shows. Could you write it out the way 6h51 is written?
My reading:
2h10
